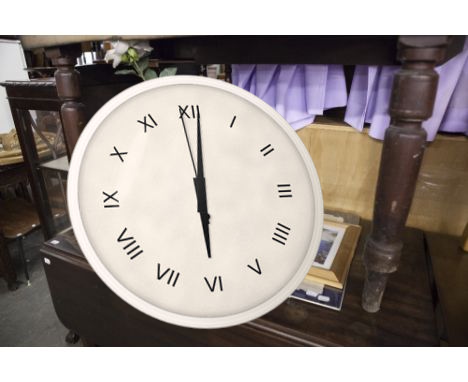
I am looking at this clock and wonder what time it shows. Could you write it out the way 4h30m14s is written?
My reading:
6h00m59s
